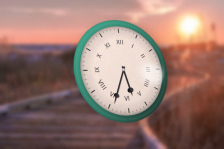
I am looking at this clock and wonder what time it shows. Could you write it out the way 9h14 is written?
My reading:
5h34
